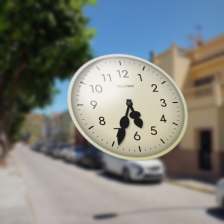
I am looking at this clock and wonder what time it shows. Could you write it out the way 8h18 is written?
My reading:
5h34
